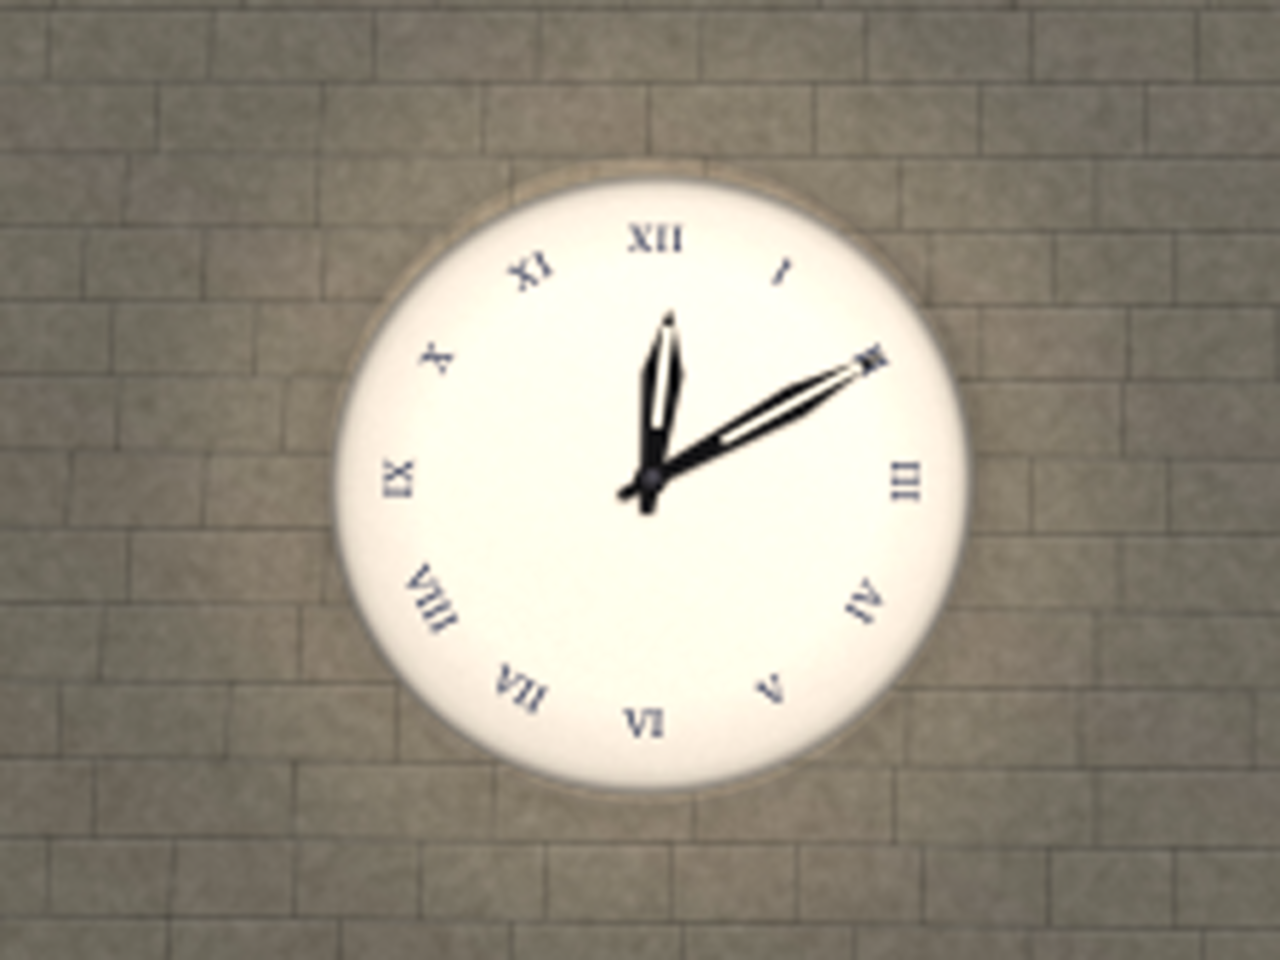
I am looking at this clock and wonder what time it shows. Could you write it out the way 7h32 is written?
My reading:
12h10
